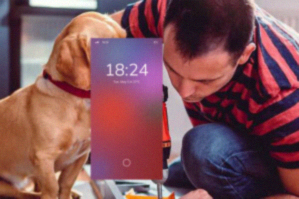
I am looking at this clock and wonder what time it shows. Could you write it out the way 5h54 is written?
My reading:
18h24
